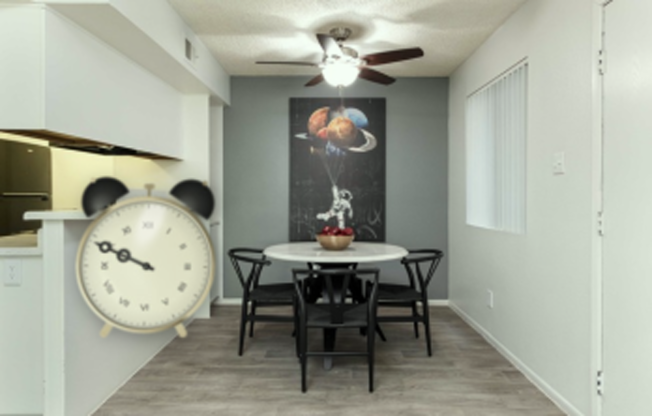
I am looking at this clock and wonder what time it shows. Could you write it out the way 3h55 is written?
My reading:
9h49
